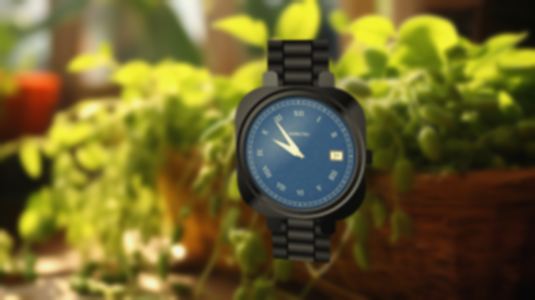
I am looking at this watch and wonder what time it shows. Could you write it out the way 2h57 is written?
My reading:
9h54
